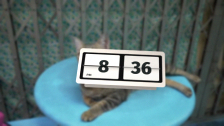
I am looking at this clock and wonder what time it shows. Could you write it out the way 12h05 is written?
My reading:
8h36
